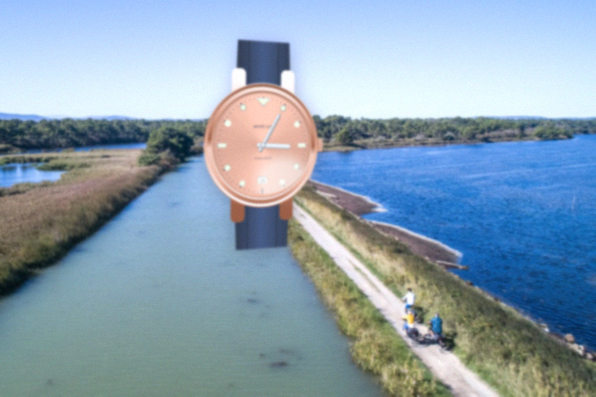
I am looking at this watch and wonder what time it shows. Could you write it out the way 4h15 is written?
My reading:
3h05
